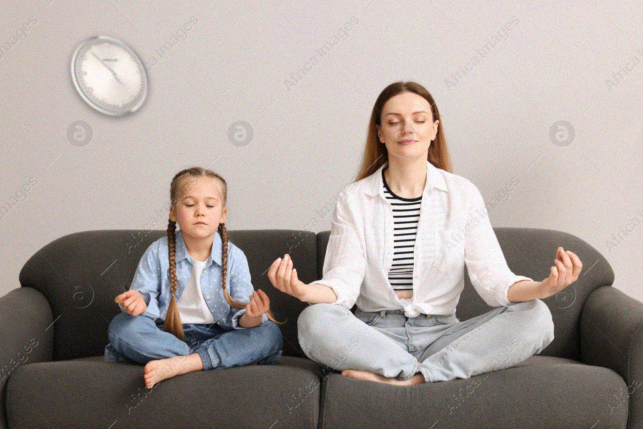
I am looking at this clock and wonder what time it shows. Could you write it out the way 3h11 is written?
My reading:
4h53
